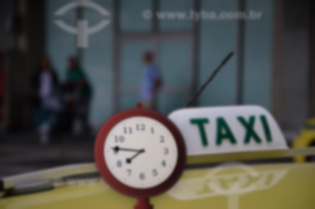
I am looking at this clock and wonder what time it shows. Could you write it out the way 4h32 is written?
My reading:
7h46
